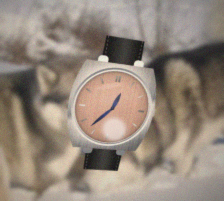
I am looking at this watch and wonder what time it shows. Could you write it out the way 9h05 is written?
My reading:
12h37
